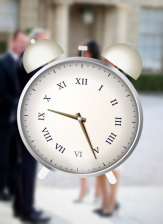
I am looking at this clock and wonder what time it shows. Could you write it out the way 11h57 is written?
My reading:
9h26
